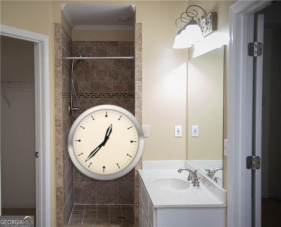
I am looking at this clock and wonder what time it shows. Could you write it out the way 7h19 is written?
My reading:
12h37
